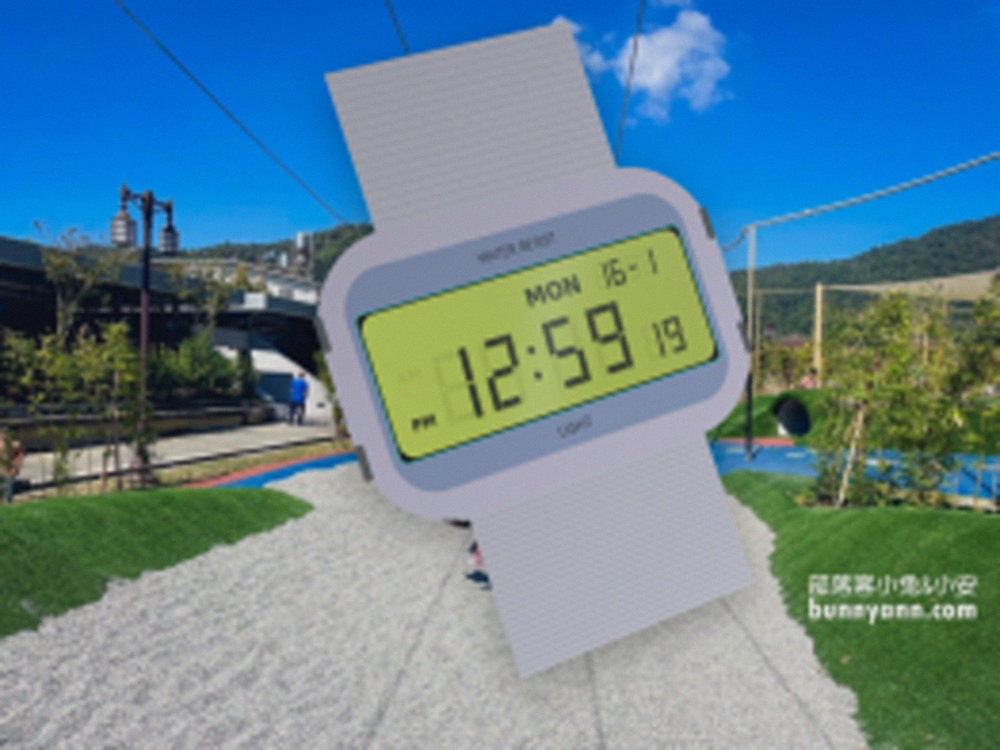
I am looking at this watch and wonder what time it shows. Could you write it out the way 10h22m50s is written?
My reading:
12h59m19s
